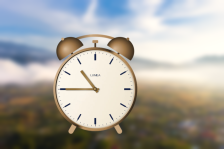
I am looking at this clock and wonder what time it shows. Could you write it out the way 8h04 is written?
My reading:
10h45
